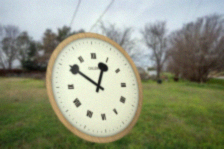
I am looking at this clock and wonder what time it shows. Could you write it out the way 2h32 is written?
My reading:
12h51
